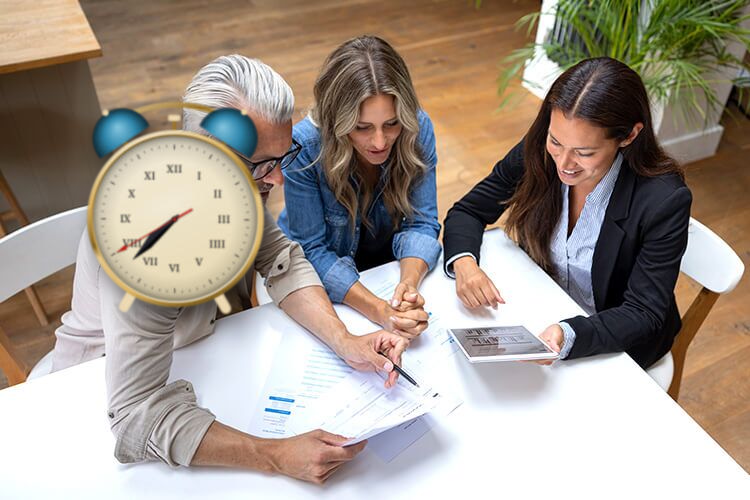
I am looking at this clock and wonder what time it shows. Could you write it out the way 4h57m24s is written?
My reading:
7h37m40s
